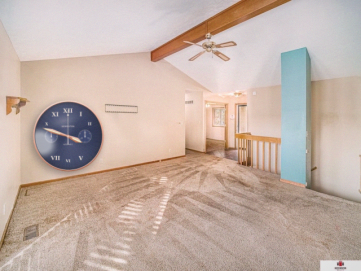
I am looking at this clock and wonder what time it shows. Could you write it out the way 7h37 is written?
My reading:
3h48
